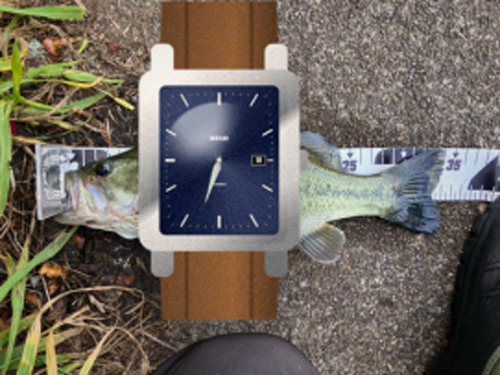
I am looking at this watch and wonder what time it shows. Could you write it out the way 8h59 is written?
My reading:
6h33
